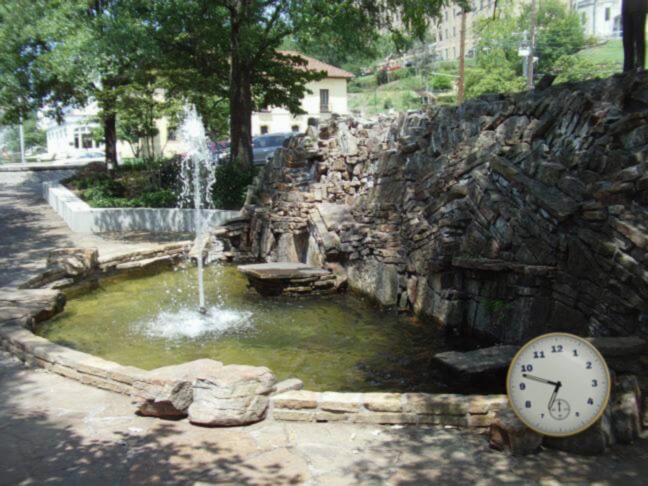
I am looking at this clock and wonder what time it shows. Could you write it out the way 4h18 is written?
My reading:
6h48
